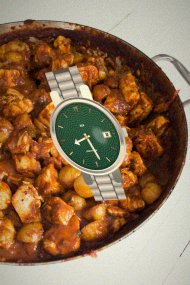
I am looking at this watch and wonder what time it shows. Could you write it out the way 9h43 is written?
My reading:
8h28
